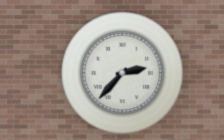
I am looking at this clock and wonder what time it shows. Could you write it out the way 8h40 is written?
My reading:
2h37
